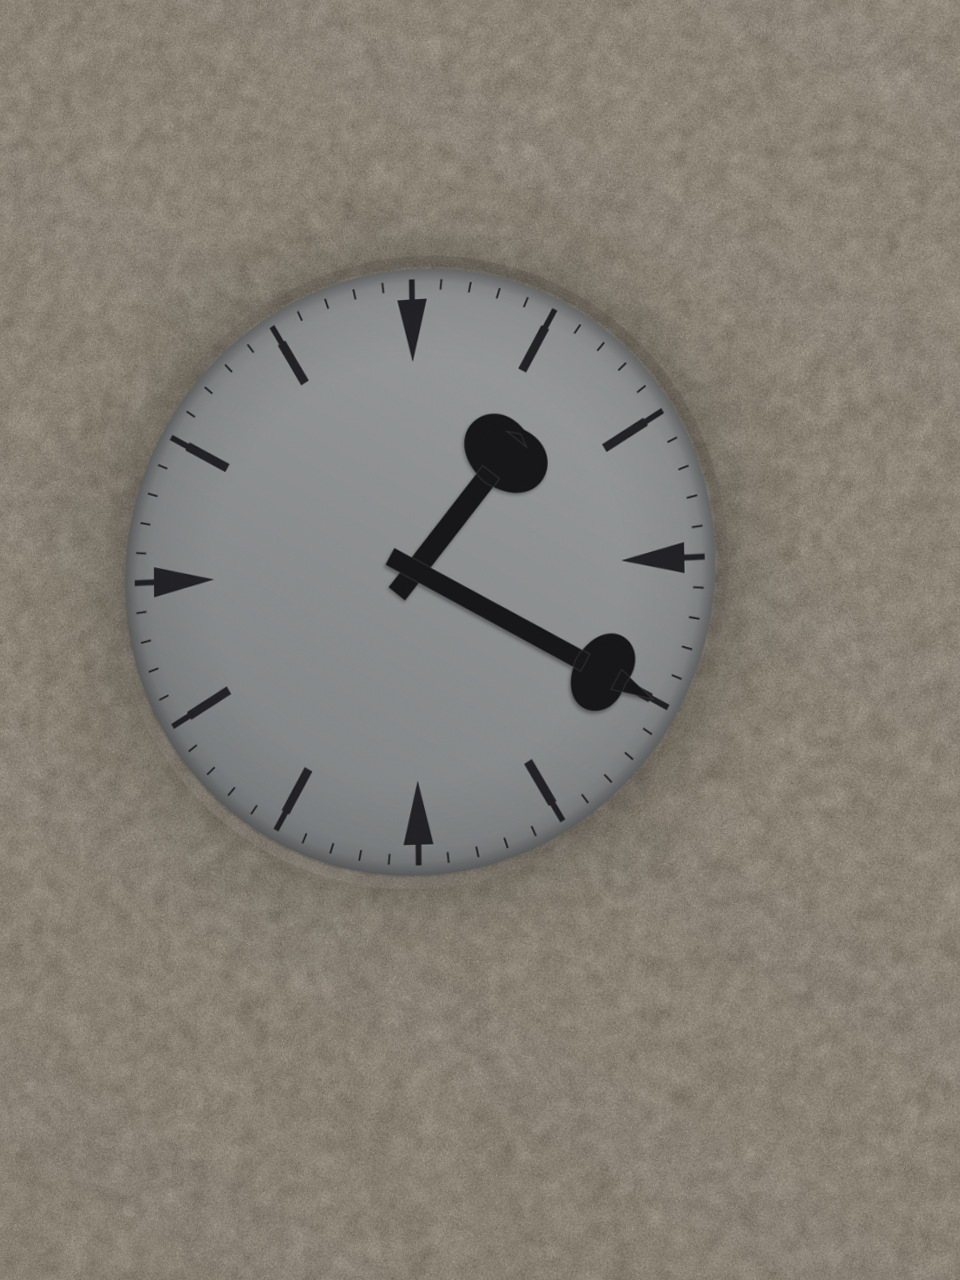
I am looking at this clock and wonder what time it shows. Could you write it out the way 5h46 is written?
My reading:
1h20
